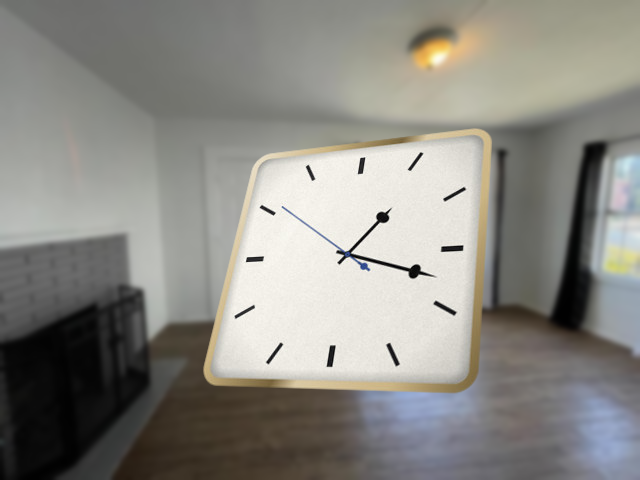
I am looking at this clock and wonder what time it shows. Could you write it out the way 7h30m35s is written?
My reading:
1h17m51s
